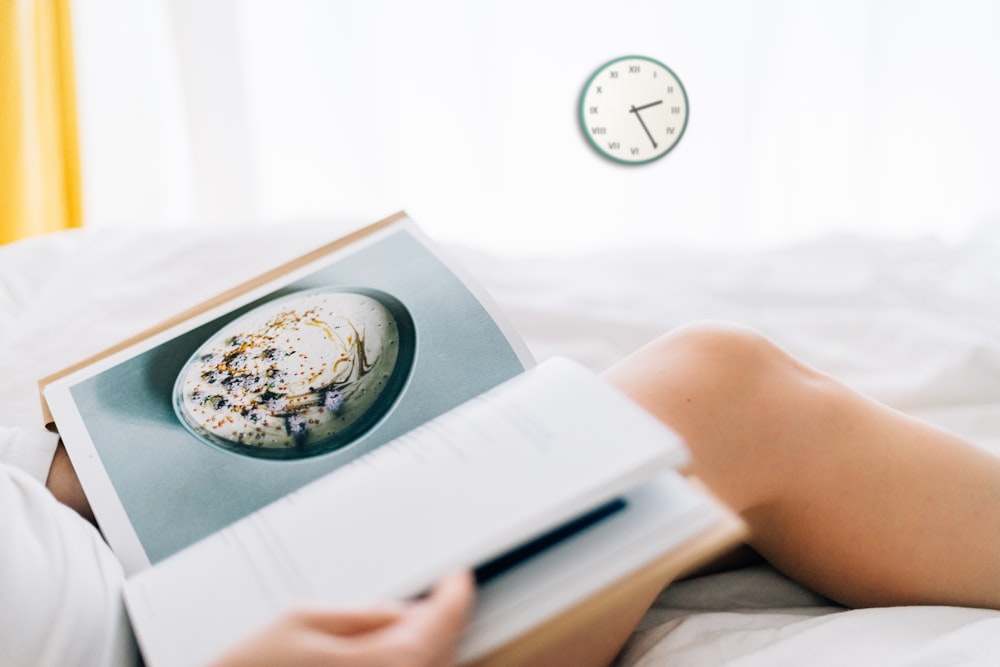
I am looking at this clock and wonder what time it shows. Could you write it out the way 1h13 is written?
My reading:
2h25
